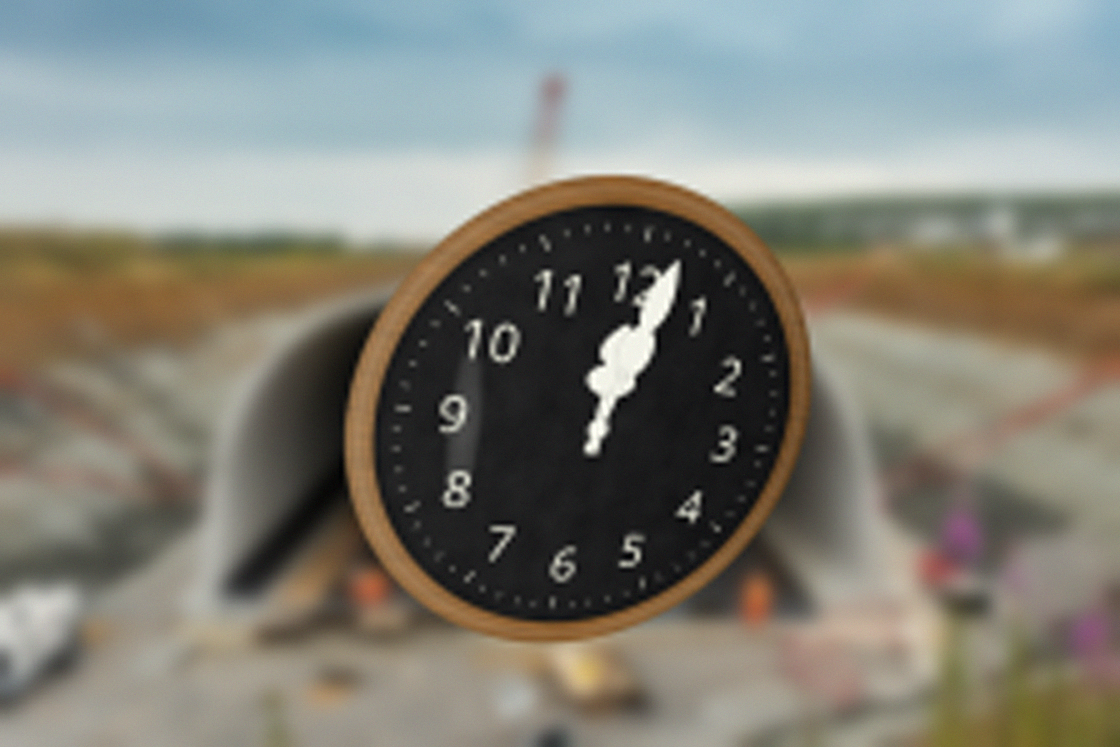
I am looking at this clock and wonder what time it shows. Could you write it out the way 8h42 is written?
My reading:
12h02
